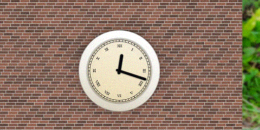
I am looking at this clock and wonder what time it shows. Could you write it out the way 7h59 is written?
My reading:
12h18
